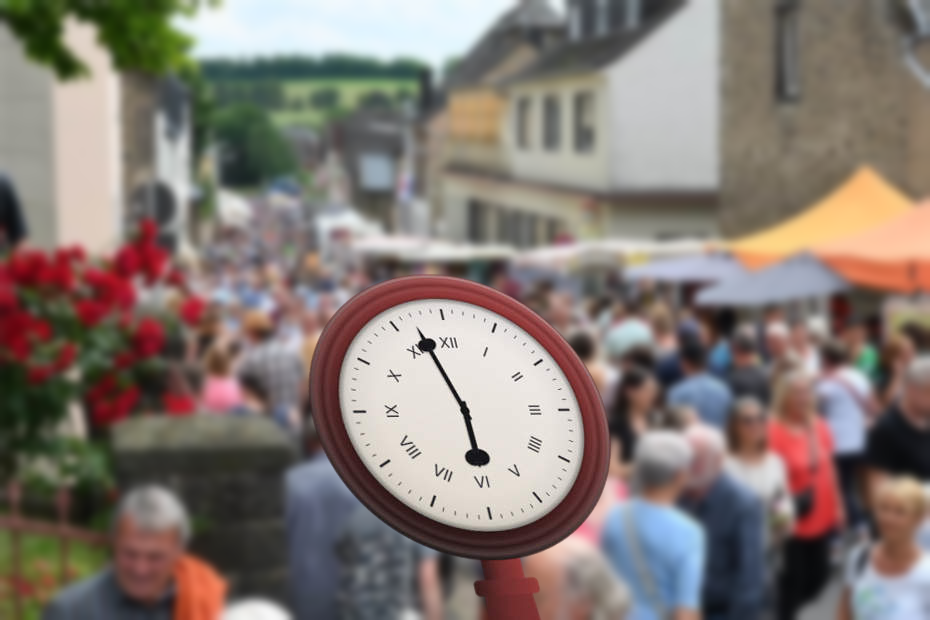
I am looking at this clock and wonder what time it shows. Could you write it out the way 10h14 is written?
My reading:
5h57
